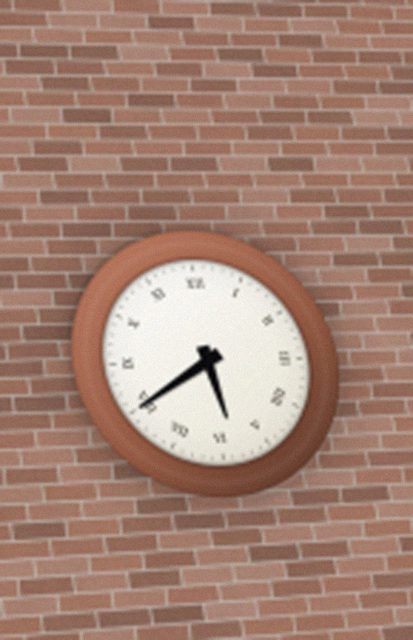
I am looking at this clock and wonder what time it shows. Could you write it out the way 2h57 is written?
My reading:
5h40
